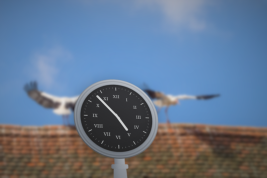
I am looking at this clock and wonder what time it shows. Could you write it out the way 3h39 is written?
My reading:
4h53
